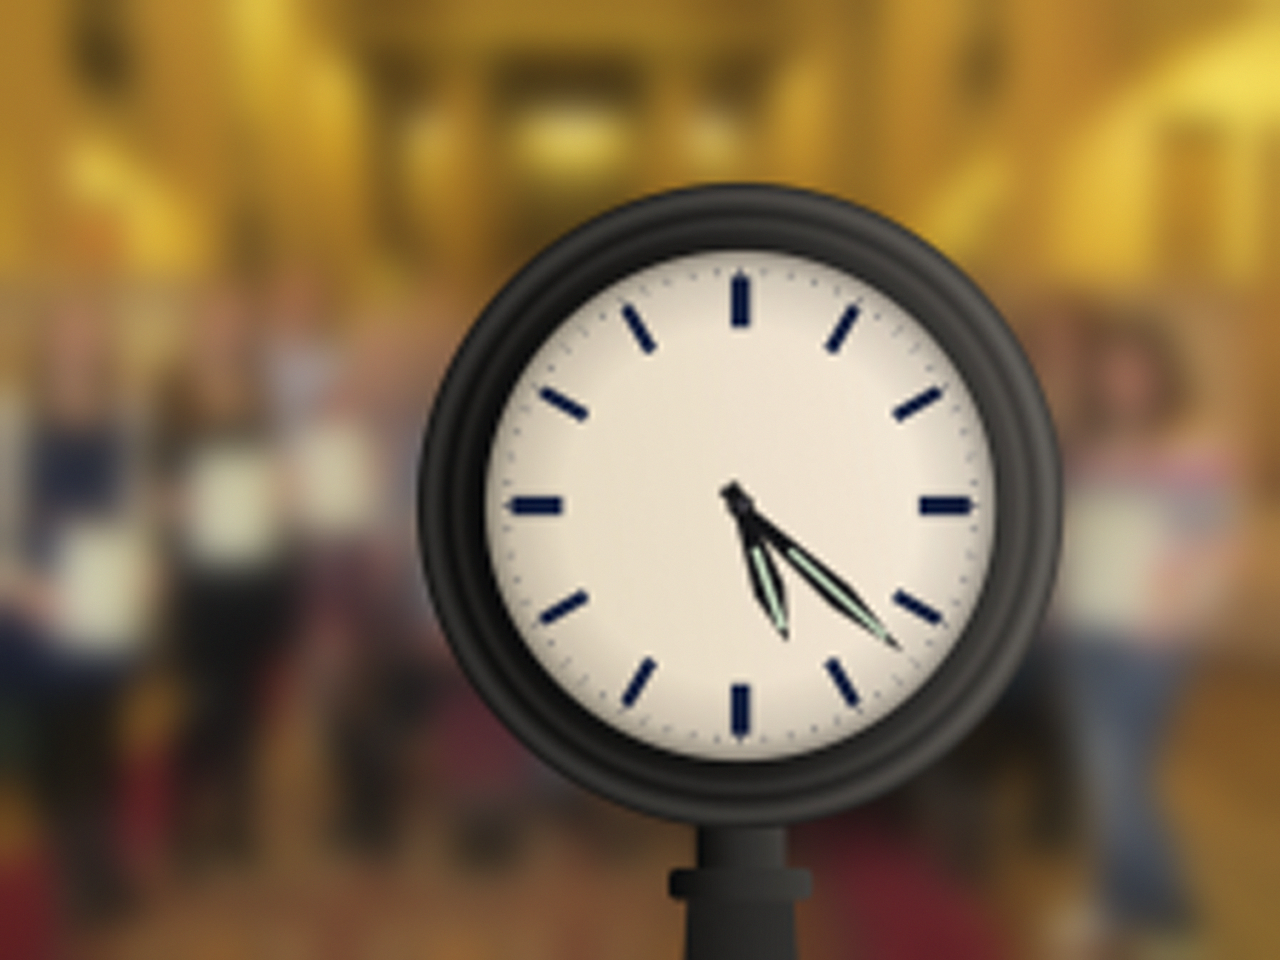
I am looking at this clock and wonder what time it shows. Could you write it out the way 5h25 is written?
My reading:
5h22
